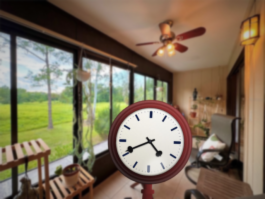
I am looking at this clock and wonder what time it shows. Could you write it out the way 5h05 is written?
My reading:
4h41
